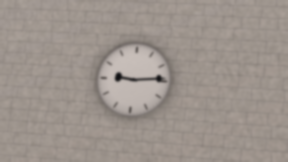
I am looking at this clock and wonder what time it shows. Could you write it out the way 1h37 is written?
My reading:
9h14
